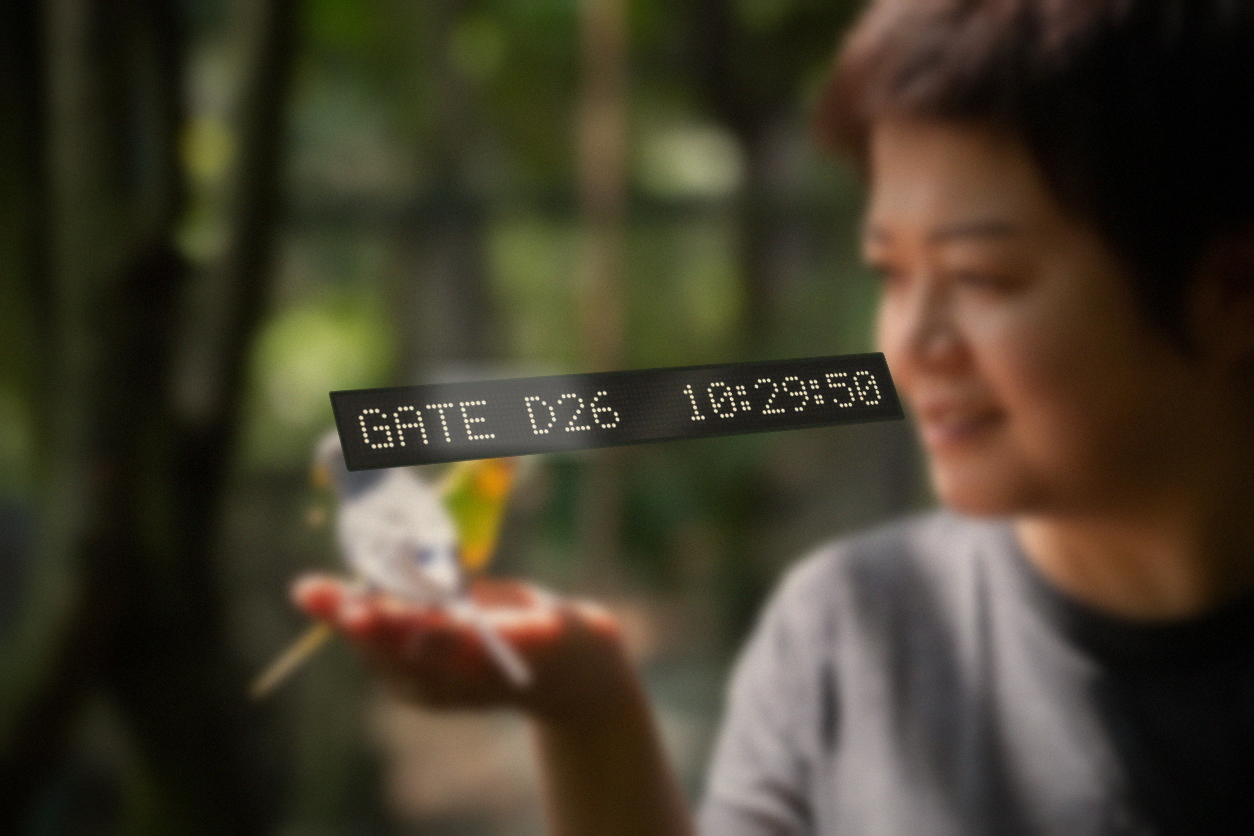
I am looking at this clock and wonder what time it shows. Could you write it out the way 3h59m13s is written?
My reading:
10h29m50s
